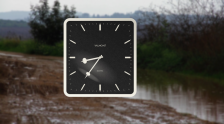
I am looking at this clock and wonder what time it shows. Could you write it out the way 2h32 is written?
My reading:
8h36
